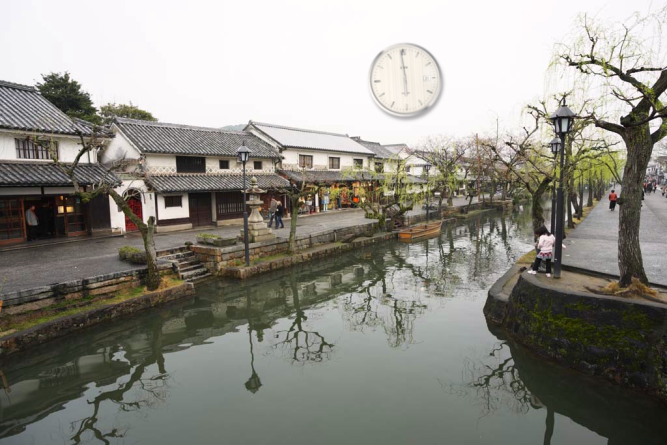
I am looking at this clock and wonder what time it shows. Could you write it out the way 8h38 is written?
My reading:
5h59
